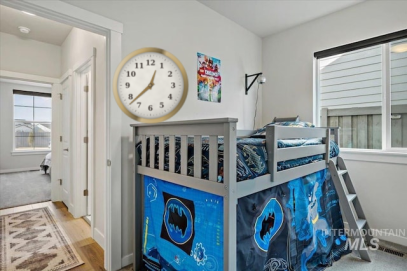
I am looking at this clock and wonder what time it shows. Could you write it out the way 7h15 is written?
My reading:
12h38
